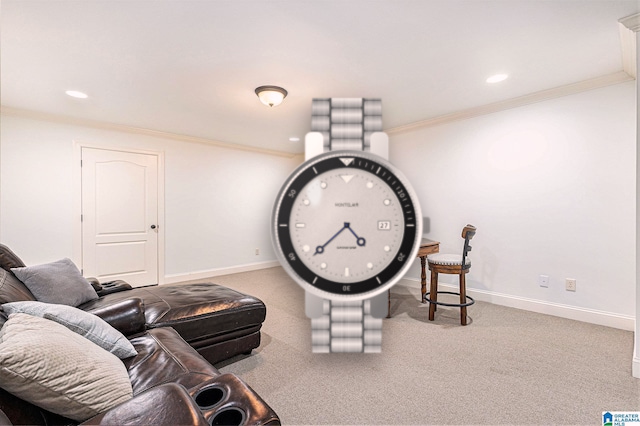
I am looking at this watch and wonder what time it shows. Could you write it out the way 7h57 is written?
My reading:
4h38
